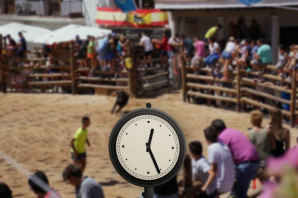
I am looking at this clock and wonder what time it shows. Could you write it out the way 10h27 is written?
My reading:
12h26
